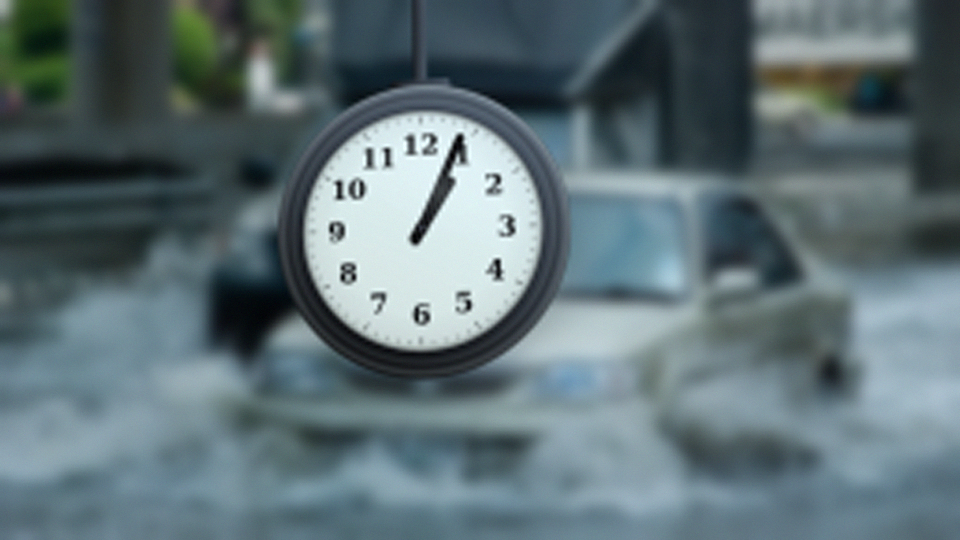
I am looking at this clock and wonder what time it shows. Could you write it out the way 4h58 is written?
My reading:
1h04
